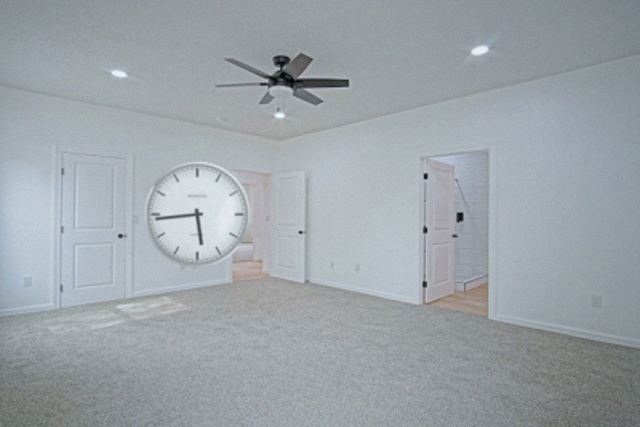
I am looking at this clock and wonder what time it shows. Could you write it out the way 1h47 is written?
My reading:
5h44
